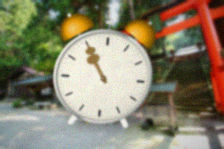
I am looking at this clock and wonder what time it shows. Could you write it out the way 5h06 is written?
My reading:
10h55
